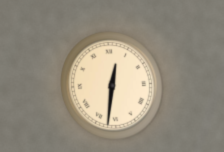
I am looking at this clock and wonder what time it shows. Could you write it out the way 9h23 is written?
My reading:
12h32
